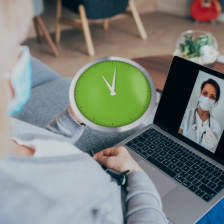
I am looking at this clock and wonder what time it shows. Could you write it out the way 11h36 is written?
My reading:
11h01
